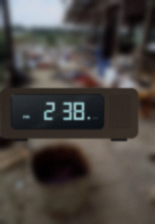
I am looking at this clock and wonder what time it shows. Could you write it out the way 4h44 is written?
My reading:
2h38
